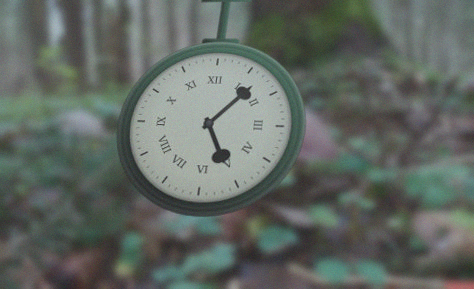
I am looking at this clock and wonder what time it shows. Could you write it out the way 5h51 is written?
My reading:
5h07
